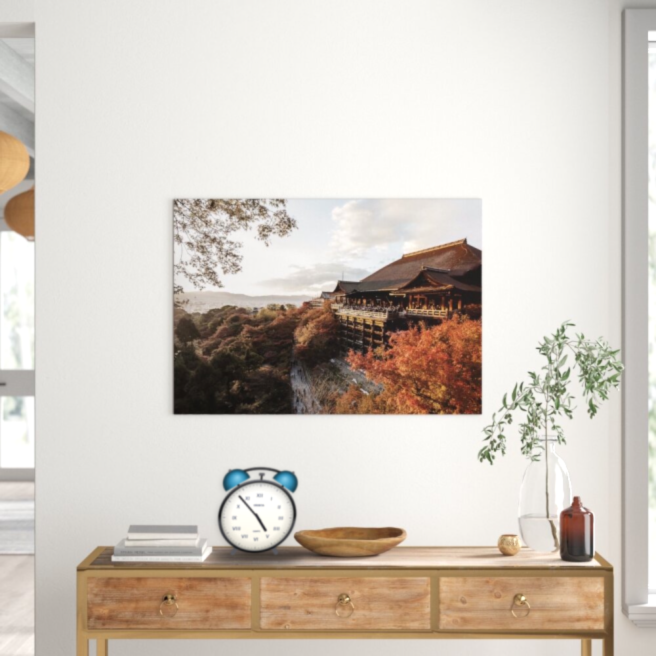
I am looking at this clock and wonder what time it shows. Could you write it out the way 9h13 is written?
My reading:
4h53
